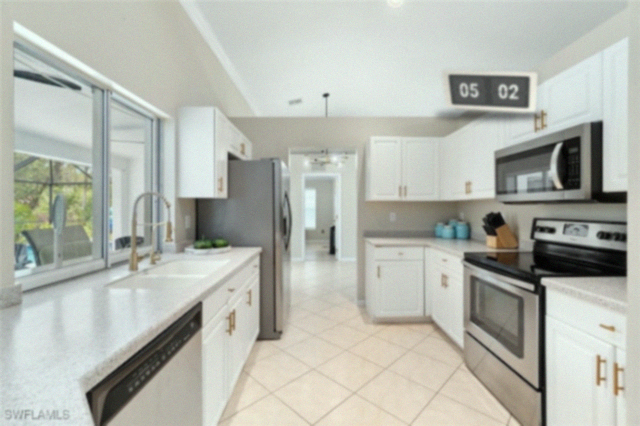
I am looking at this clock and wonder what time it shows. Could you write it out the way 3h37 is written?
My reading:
5h02
